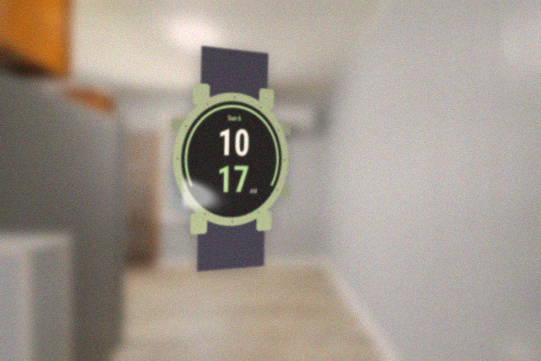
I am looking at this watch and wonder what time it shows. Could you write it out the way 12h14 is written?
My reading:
10h17
